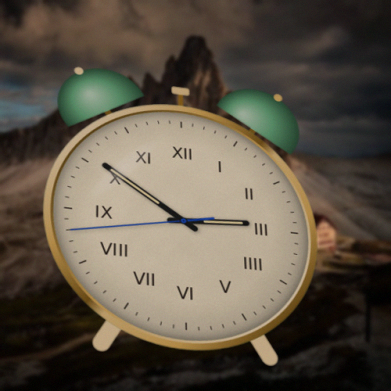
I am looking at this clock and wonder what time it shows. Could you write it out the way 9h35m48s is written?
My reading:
2h50m43s
